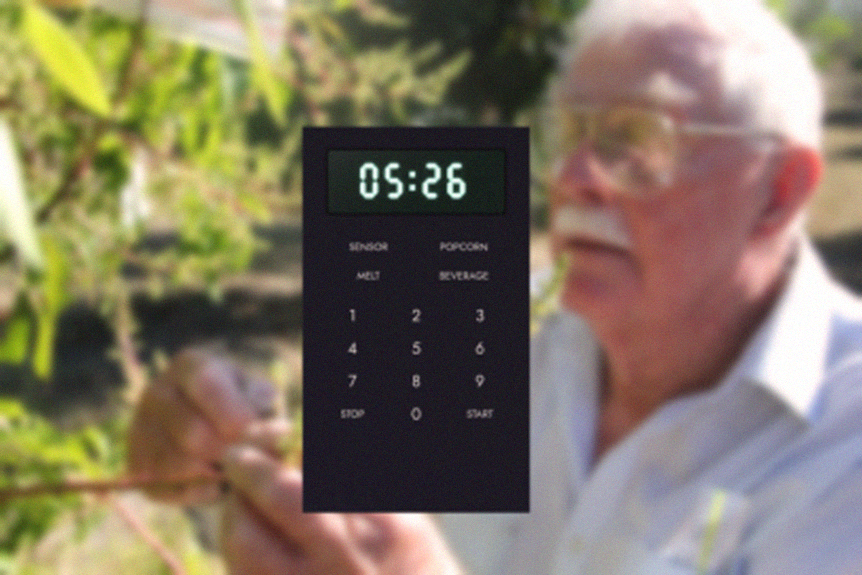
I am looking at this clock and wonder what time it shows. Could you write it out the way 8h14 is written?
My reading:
5h26
